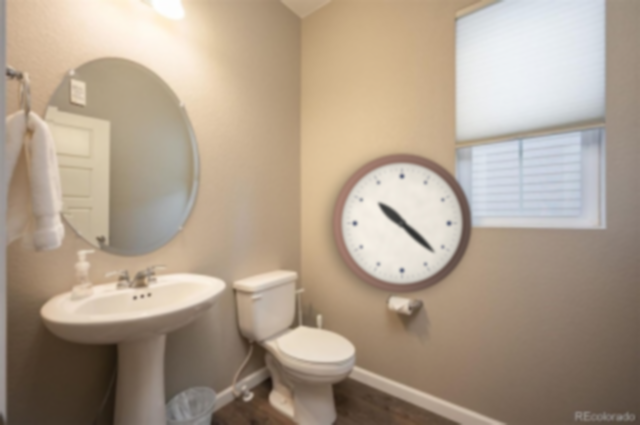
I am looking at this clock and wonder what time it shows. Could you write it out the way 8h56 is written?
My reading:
10h22
